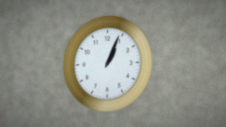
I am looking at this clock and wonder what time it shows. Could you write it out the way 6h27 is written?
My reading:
1h04
